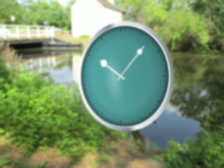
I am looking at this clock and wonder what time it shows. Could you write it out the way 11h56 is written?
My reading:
10h07
